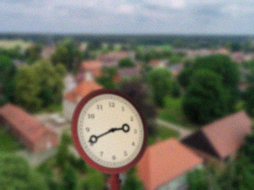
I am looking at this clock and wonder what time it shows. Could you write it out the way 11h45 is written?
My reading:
2h41
